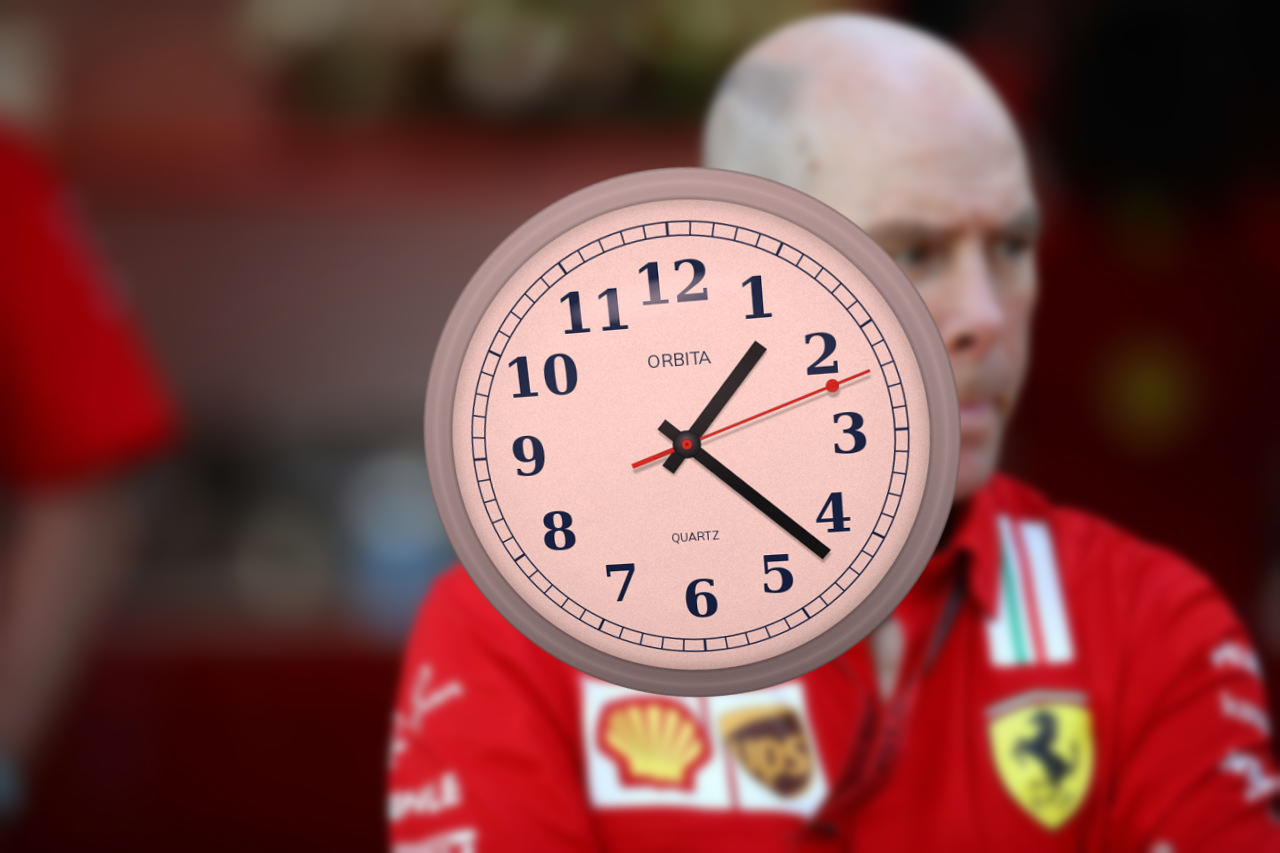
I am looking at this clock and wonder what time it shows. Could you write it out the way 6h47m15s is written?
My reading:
1h22m12s
